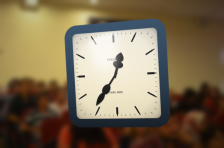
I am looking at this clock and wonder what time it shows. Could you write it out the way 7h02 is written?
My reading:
12h36
